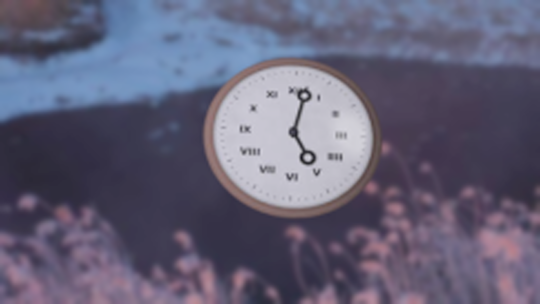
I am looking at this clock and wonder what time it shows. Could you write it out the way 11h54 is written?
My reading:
5h02
